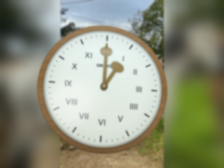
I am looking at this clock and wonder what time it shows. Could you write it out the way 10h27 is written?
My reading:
1h00
